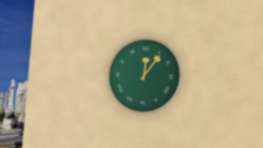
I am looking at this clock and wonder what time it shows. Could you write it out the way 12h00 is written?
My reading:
12h06
